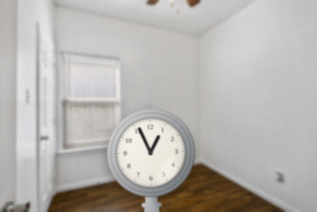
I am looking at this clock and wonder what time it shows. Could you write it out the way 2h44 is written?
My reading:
12h56
